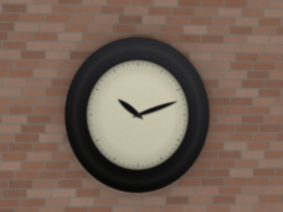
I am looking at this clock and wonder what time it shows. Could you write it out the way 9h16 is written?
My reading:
10h12
